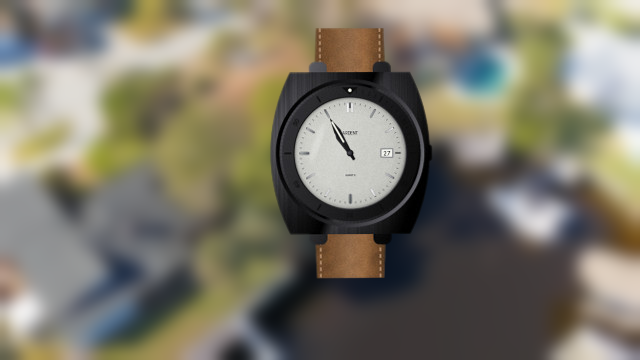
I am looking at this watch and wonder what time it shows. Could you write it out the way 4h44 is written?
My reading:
10h55
